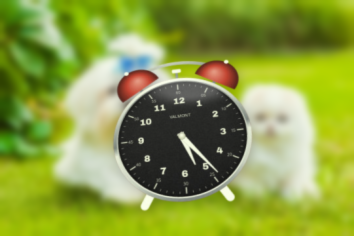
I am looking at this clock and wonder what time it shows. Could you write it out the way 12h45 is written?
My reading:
5h24
